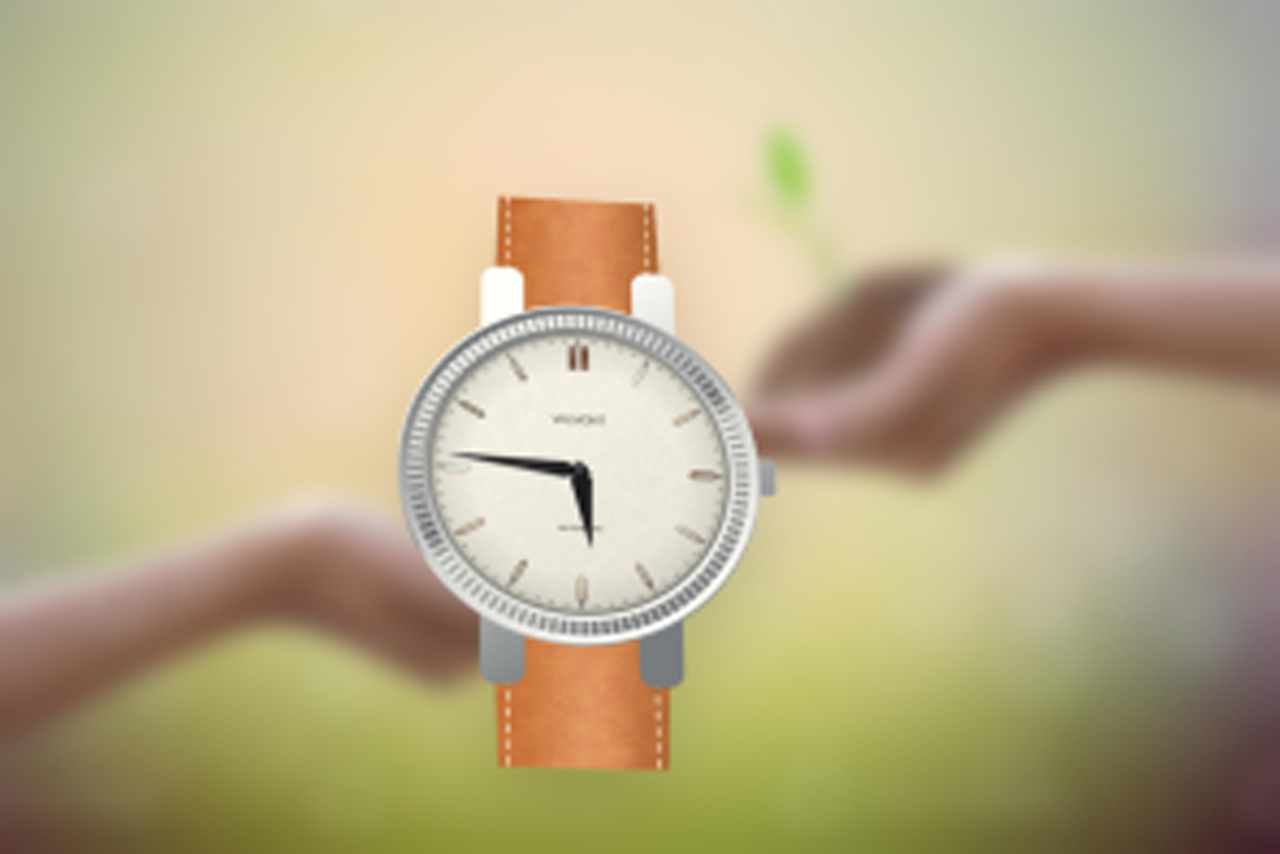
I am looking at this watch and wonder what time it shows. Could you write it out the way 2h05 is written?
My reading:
5h46
